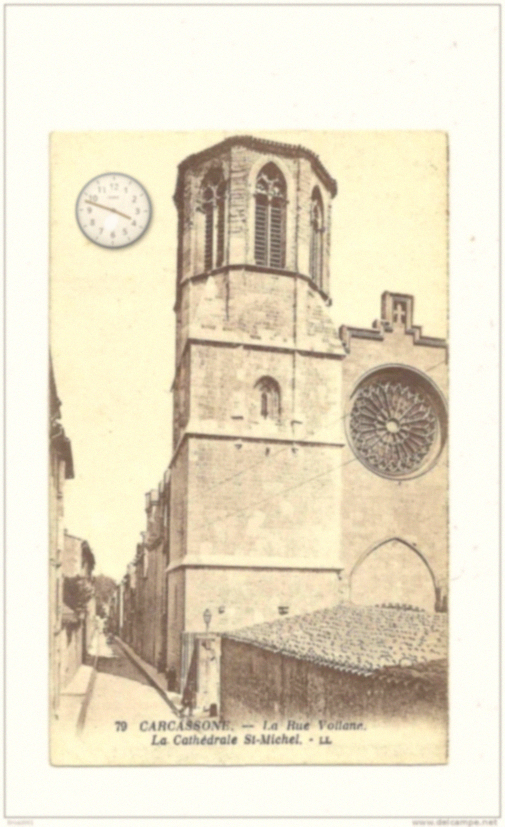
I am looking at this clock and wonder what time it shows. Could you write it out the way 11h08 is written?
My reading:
3h48
